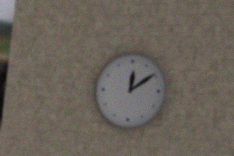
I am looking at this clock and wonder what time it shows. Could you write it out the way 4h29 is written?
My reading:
12h09
